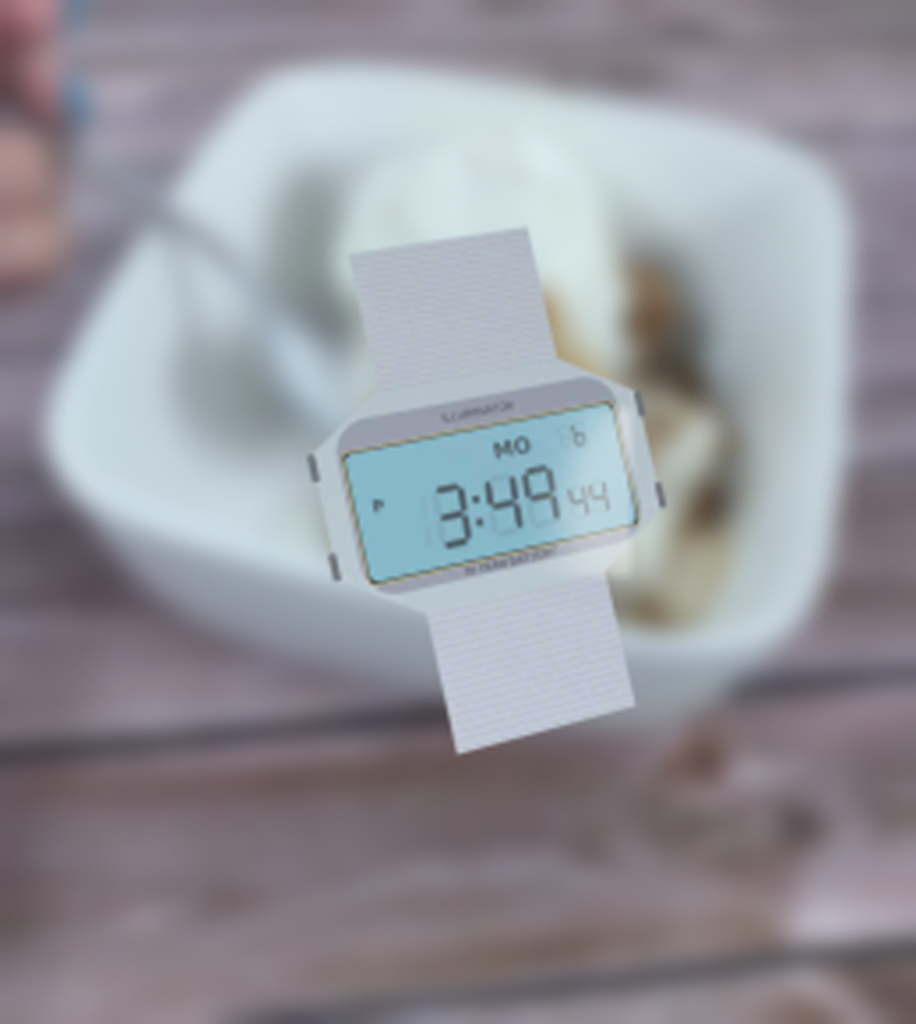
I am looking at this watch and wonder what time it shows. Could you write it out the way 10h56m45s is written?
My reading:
3h49m44s
